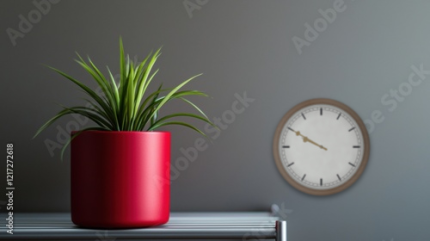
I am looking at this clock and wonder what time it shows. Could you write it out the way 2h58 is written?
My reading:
9h50
